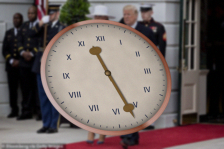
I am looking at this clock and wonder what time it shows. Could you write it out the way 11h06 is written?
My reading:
11h27
